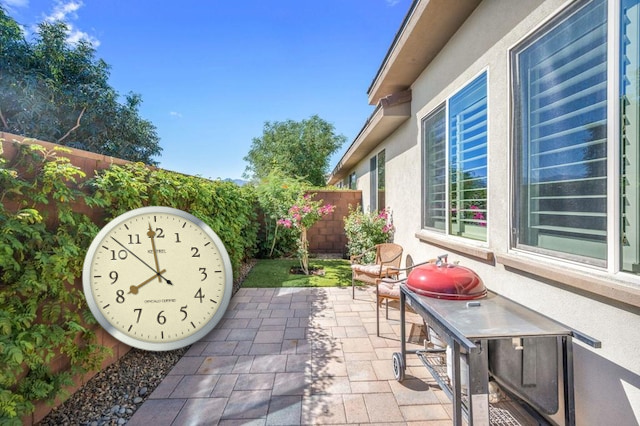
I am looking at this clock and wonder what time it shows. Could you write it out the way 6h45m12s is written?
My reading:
7h58m52s
